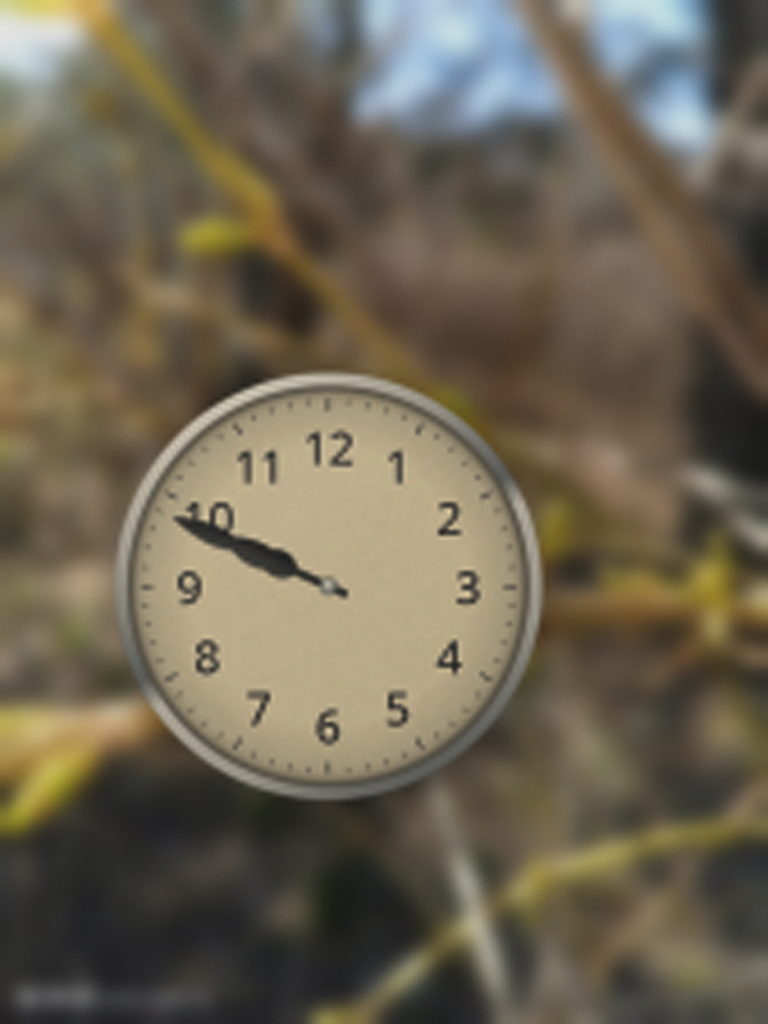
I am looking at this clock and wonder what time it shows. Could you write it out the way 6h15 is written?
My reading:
9h49
